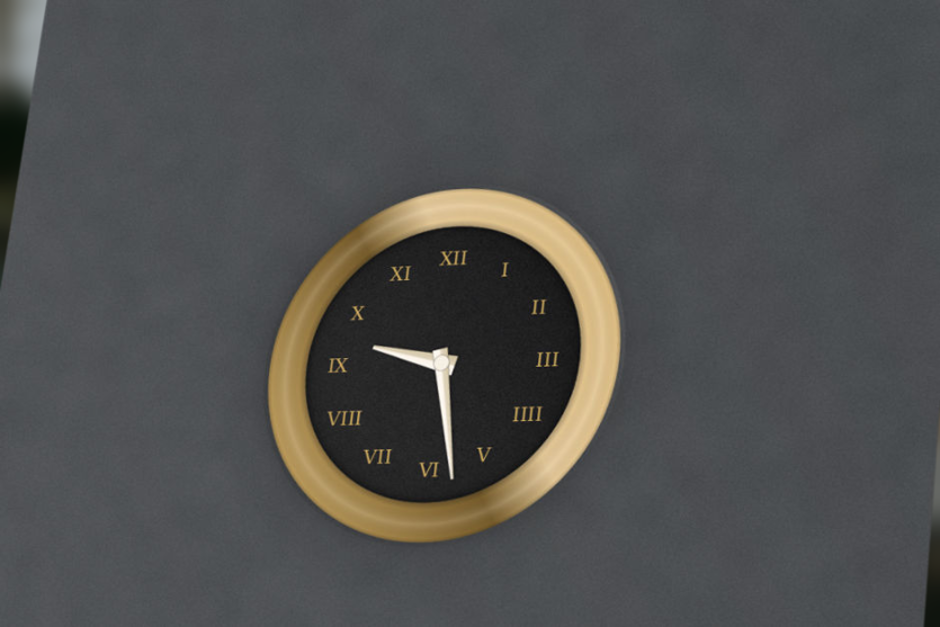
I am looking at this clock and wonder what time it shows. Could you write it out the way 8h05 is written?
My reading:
9h28
